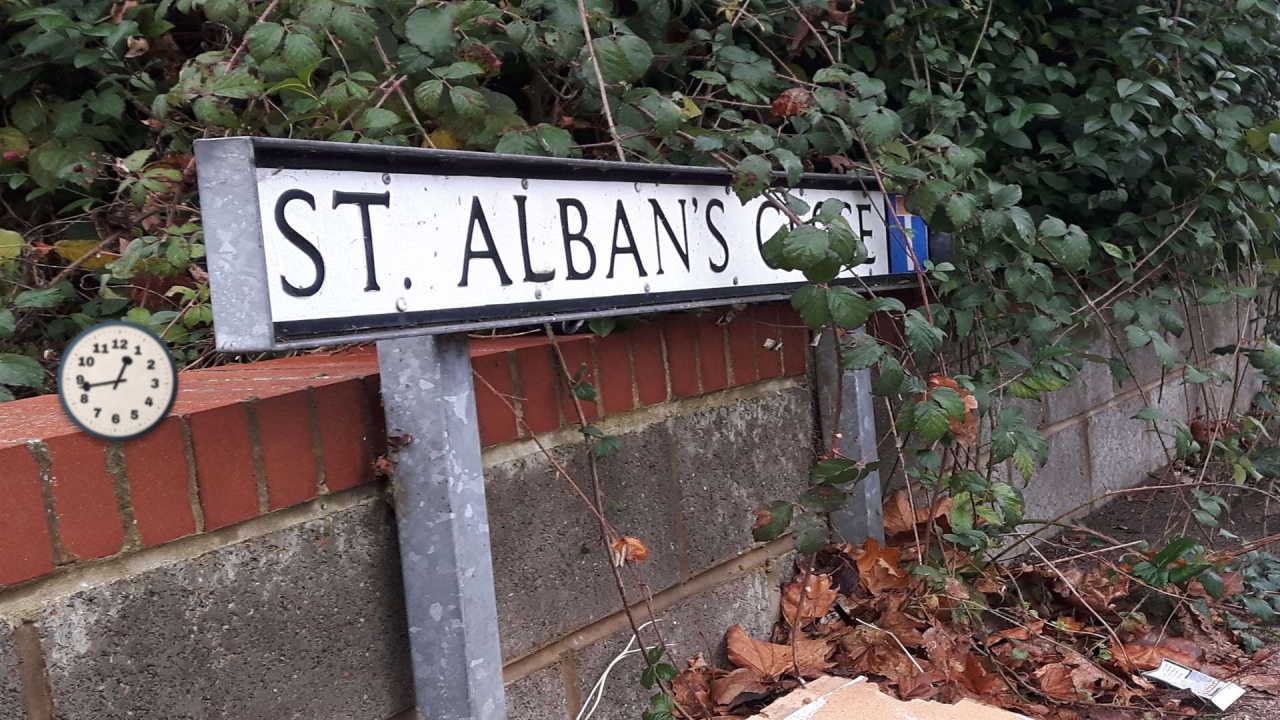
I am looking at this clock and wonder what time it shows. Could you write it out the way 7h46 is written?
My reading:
12h43
